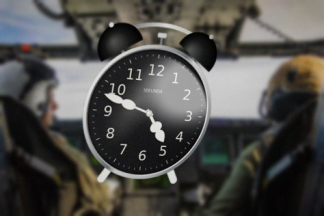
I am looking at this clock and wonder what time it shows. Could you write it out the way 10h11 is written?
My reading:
4h48
